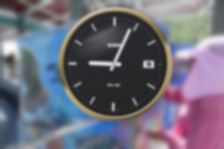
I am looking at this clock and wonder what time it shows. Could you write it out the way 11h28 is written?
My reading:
9h04
